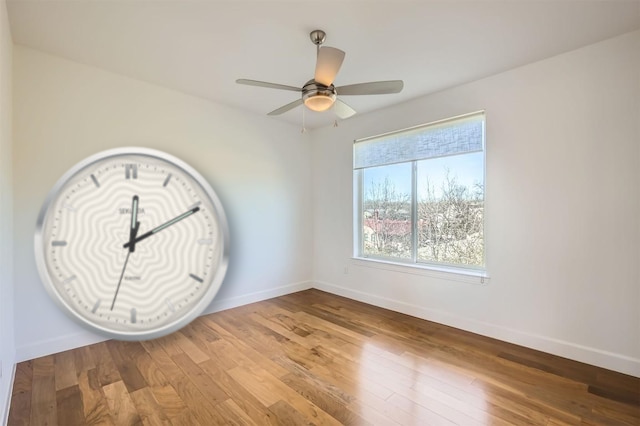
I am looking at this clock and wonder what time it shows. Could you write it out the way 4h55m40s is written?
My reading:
12h10m33s
